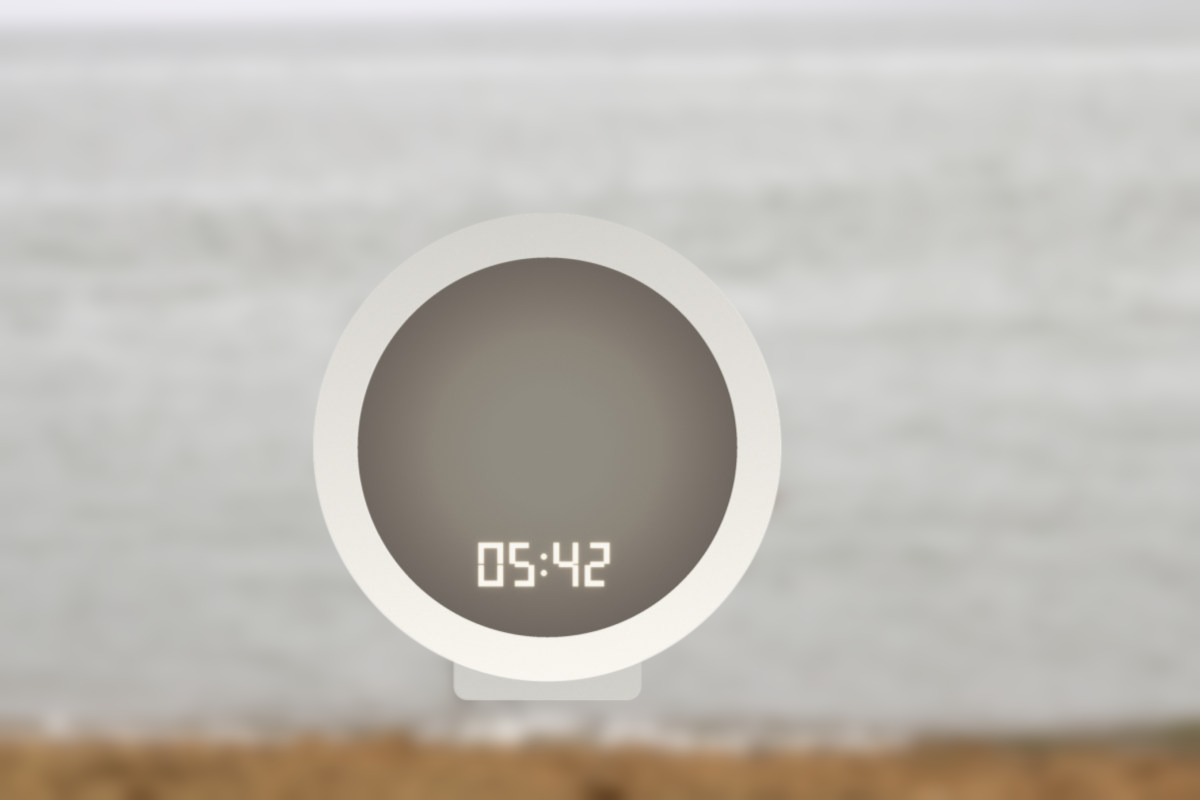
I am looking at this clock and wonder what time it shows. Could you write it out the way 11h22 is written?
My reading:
5h42
